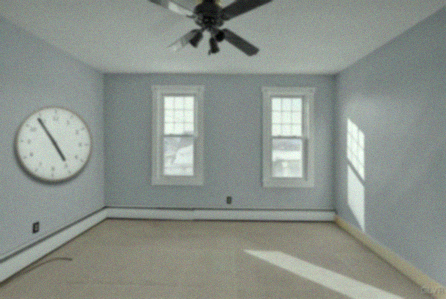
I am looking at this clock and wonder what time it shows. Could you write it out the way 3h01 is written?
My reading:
4h54
